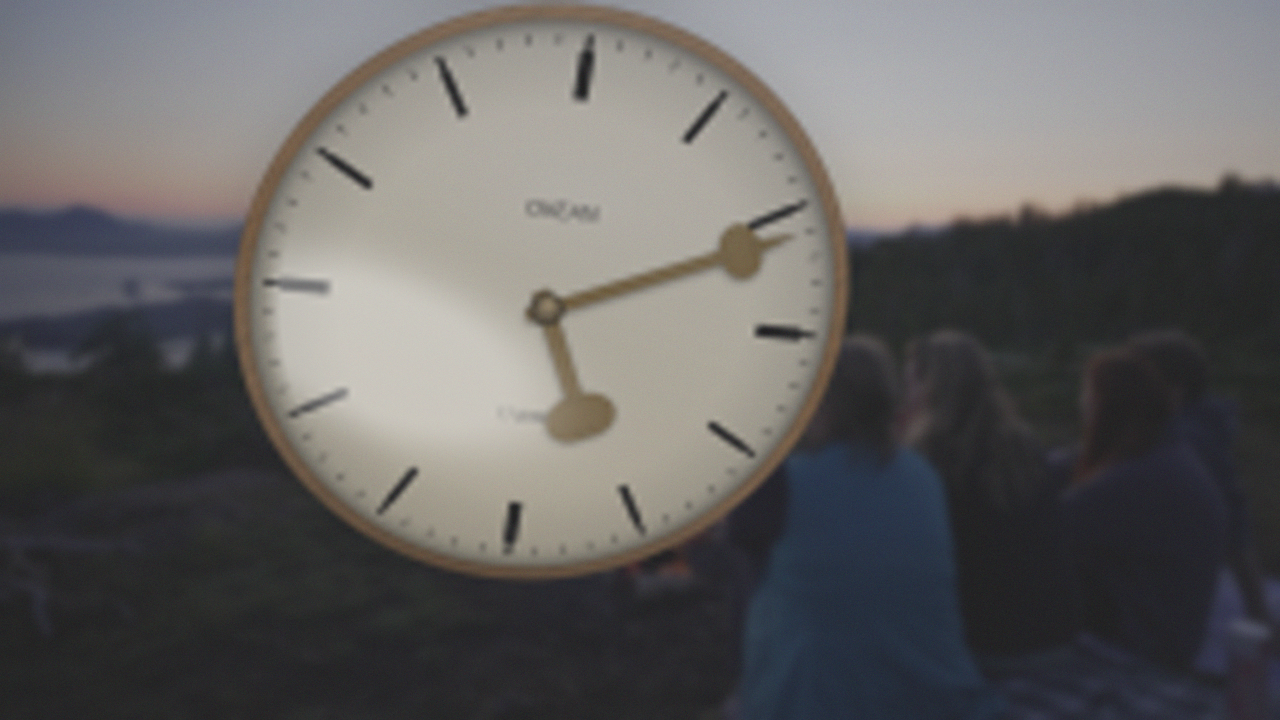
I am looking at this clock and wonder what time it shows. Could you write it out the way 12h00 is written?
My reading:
5h11
